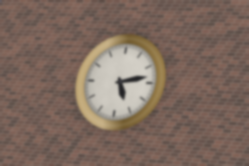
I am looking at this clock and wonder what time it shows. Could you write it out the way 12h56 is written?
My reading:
5h13
